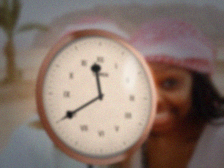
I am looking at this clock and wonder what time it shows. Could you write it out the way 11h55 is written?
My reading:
11h40
